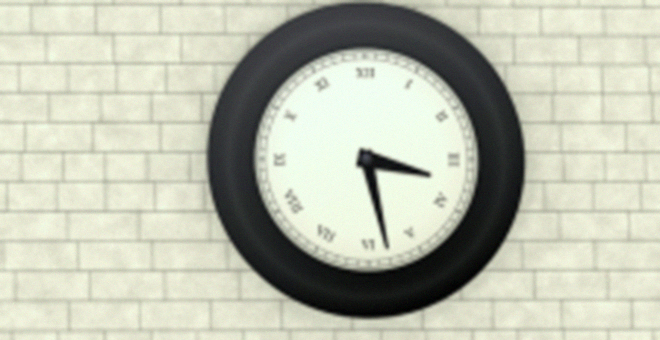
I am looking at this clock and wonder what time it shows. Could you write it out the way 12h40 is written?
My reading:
3h28
